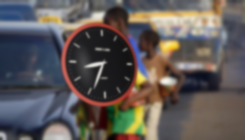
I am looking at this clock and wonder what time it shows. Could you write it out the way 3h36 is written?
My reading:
8h34
